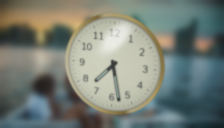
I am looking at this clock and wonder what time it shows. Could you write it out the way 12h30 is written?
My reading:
7h28
